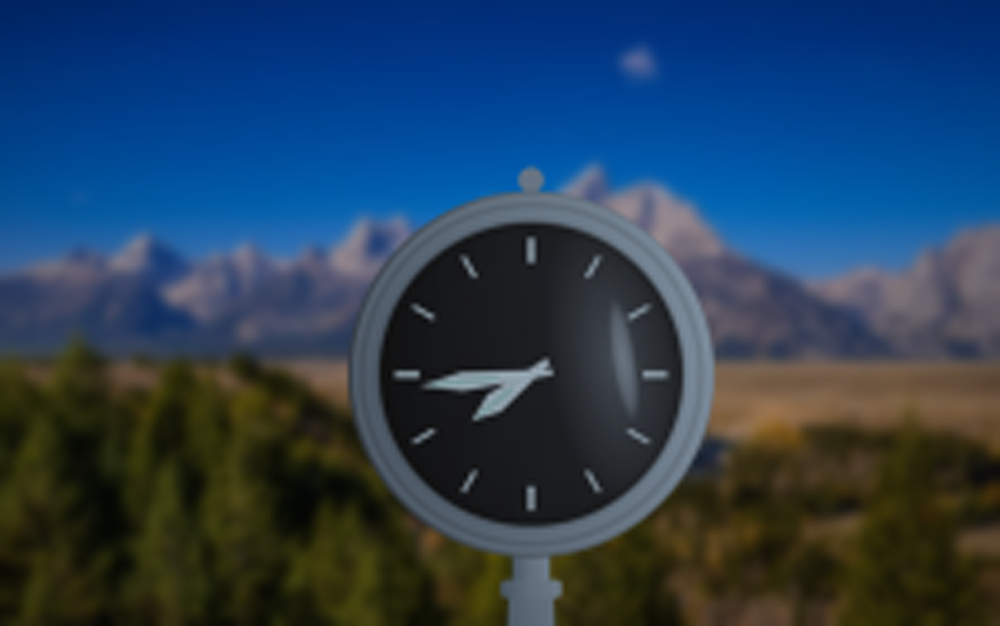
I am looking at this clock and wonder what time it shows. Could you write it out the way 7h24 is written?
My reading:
7h44
